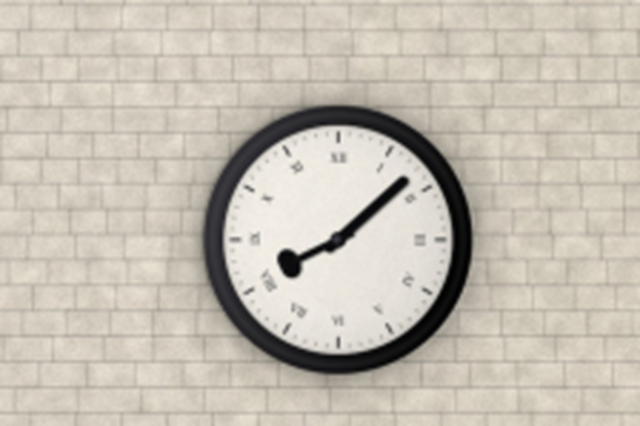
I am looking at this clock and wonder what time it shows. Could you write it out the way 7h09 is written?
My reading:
8h08
